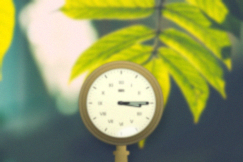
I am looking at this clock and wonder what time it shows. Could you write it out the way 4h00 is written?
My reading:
3h15
